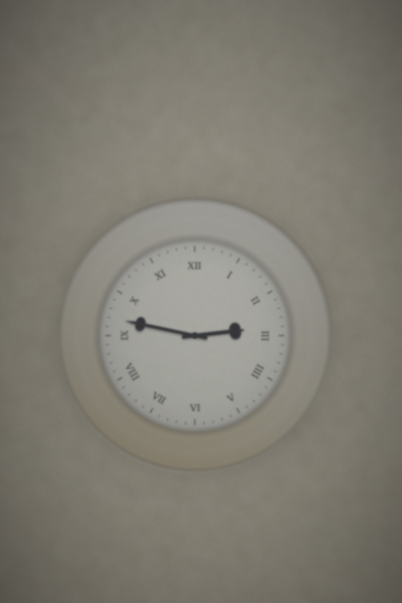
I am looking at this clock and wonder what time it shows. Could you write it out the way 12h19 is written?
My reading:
2h47
